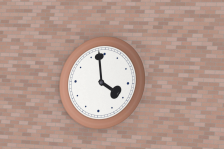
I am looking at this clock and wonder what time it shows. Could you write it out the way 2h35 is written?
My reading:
3h58
